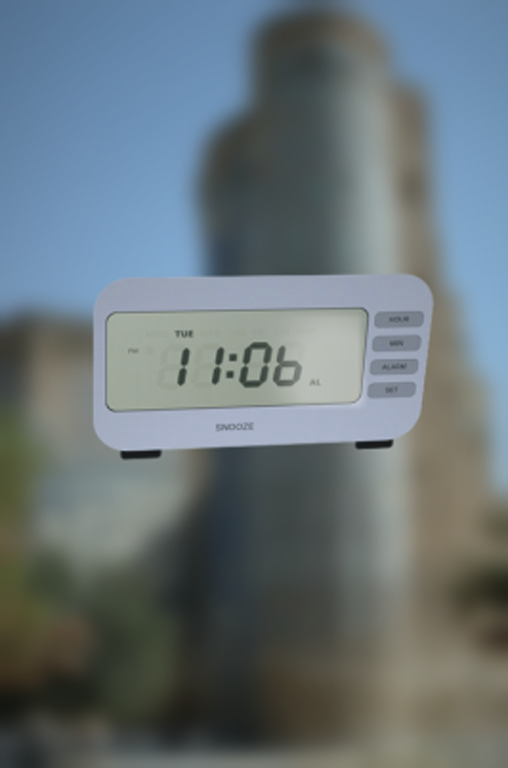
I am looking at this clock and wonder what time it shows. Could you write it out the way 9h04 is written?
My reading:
11h06
